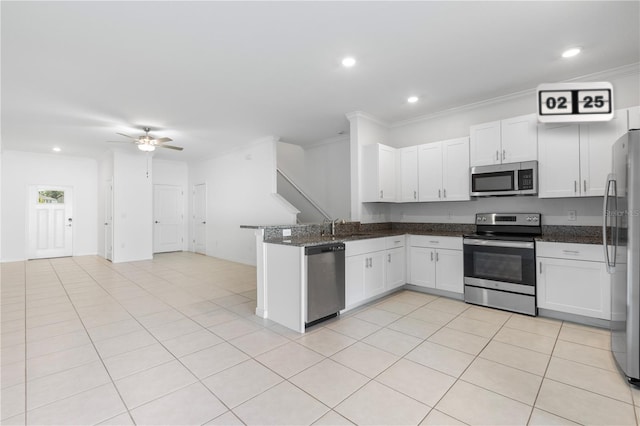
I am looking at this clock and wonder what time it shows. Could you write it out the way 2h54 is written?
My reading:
2h25
